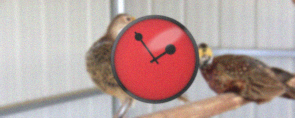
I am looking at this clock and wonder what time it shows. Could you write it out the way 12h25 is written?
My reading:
1h54
